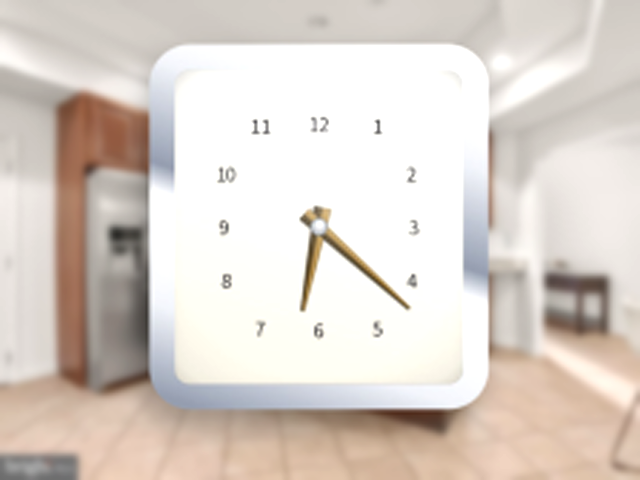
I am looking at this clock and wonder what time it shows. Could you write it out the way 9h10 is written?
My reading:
6h22
